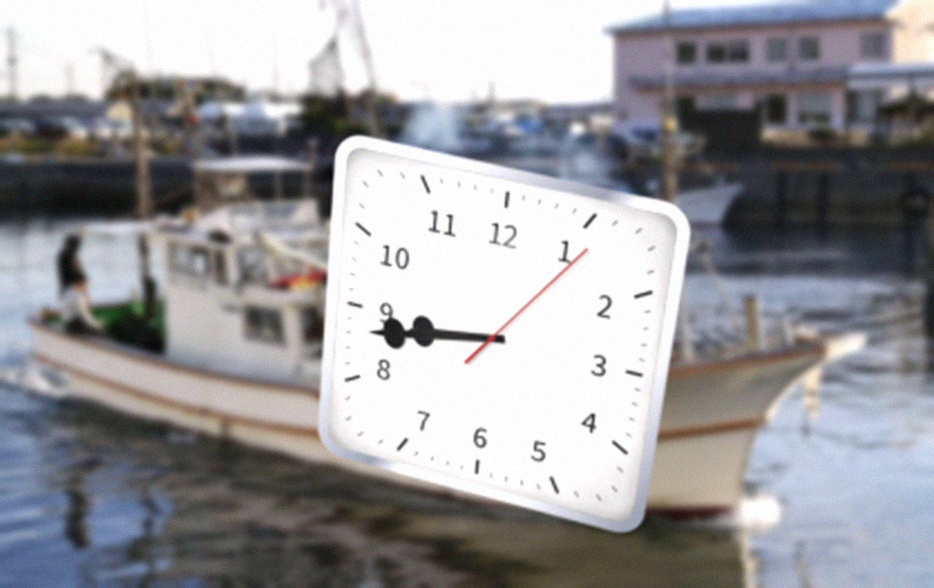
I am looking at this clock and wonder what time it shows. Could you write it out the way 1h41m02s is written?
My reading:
8h43m06s
